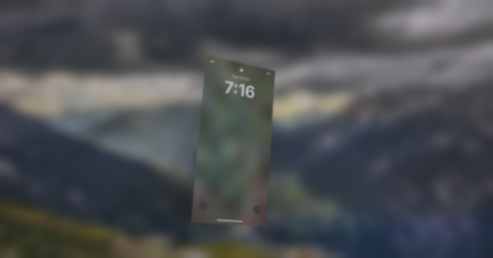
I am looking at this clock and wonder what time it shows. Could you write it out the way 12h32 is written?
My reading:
7h16
